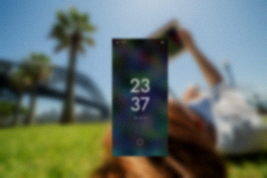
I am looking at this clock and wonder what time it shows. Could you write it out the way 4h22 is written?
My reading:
23h37
